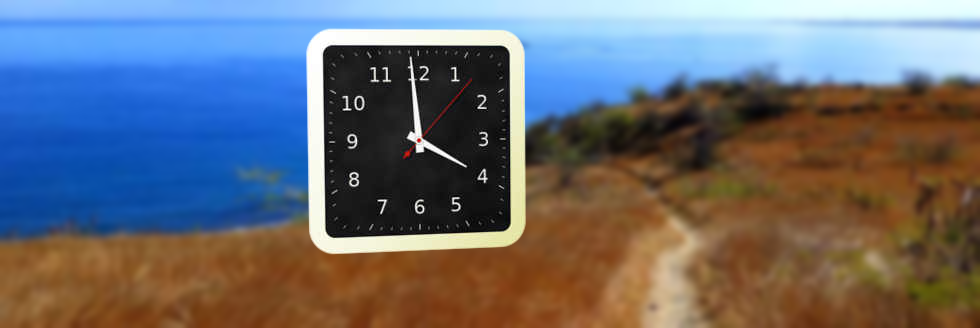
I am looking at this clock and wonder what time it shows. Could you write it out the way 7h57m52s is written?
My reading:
3h59m07s
